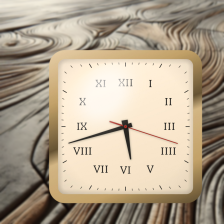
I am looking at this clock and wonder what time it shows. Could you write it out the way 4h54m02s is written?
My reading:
5h42m18s
